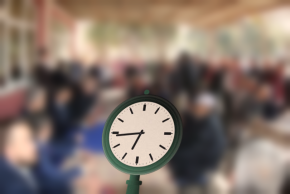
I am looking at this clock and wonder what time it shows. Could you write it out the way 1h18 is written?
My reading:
6h44
